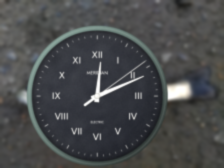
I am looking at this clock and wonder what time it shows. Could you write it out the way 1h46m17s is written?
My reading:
12h11m09s
